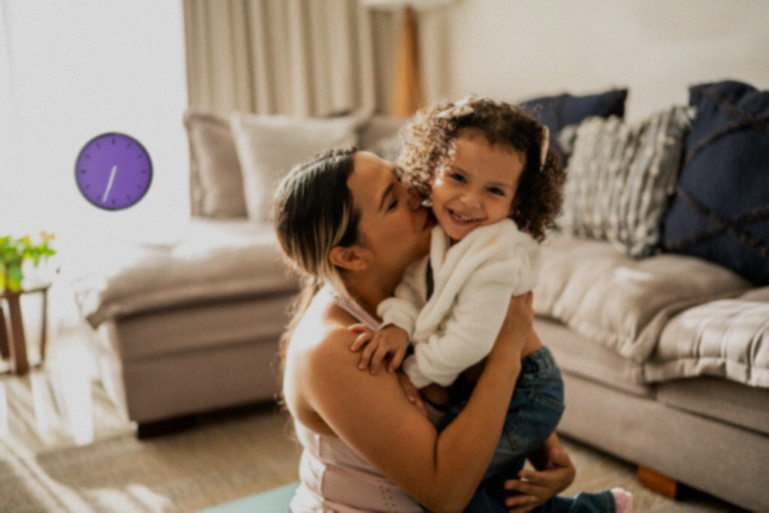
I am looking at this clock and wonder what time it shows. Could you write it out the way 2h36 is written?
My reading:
6h33
